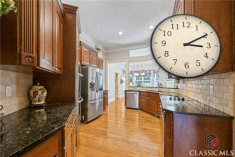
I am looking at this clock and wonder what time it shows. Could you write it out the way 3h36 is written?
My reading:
3h10
